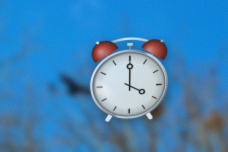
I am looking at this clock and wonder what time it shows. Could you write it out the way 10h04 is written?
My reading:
4h00
